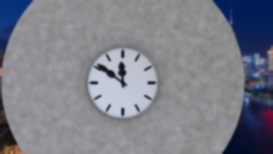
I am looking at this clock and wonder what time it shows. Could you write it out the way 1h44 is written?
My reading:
11h51
